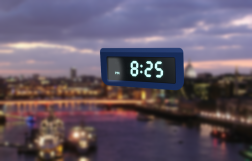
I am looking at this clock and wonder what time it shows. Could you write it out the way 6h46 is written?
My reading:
8h25
